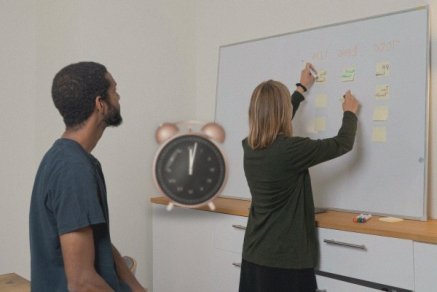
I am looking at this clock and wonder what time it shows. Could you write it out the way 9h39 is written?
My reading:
12h02
